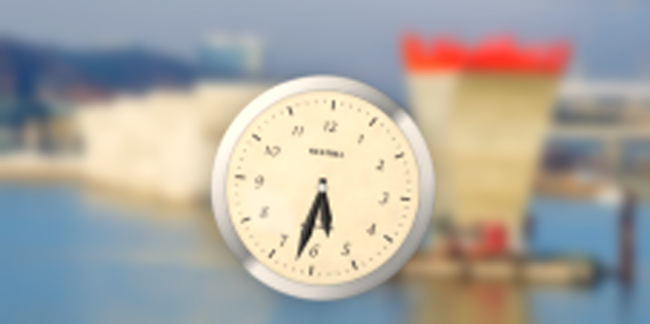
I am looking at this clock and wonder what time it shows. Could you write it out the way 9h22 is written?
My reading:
5h32
